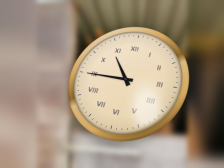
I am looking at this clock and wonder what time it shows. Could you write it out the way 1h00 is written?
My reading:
10h45
